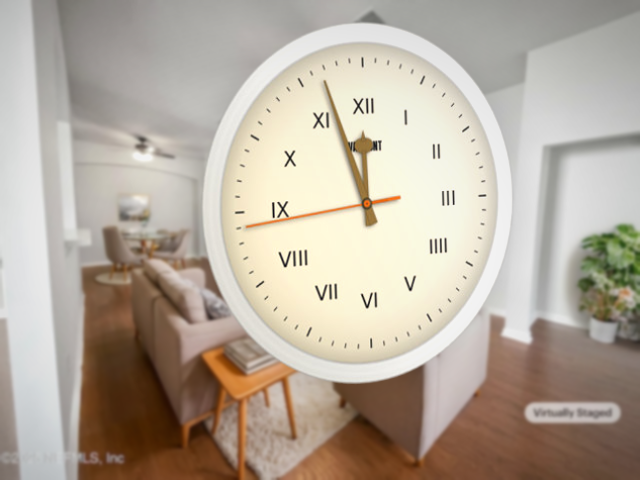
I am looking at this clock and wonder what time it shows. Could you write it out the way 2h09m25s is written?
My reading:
11h56m44s
